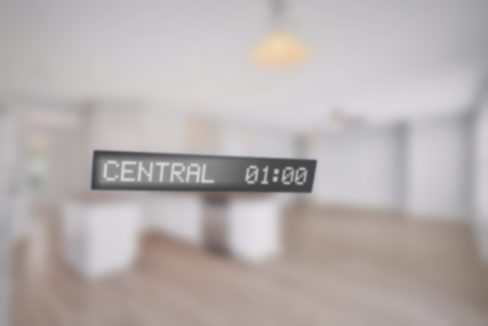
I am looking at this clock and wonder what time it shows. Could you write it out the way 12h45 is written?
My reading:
1h00
